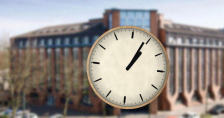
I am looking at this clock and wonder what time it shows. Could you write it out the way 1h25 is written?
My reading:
1h04
